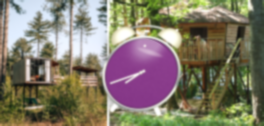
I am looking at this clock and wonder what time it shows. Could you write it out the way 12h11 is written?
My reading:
7h41
